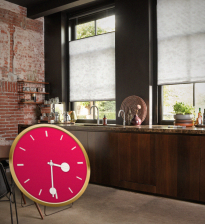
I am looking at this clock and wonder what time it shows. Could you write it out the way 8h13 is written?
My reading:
3h31
